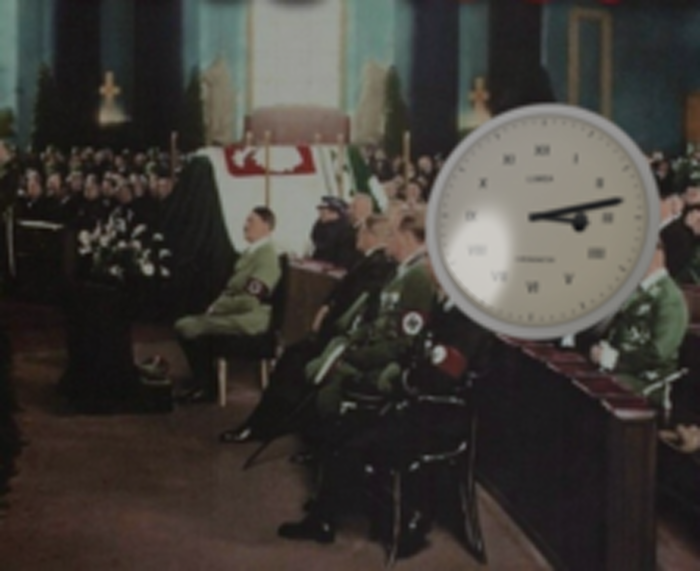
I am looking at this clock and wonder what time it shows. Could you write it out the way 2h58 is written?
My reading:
3h13
